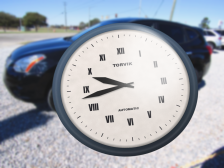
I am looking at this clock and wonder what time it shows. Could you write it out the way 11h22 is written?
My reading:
9h43
